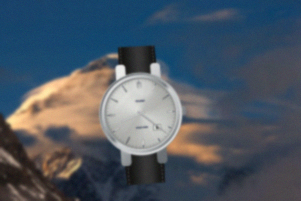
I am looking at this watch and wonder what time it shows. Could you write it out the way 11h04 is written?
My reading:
8h22
